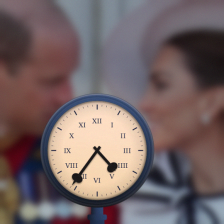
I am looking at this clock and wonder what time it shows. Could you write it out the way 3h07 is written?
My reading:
4h36
